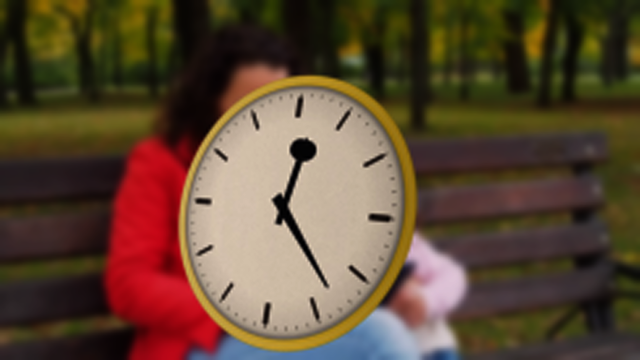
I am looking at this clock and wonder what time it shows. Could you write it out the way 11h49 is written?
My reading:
12h23
